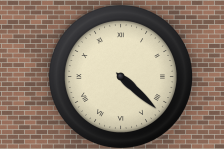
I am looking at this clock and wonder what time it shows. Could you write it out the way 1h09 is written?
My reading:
4h22
